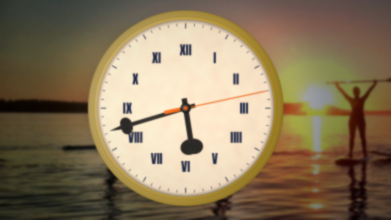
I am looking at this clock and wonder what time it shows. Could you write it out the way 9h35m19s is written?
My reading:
5h42m13s
